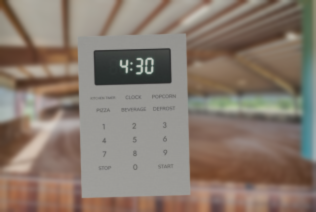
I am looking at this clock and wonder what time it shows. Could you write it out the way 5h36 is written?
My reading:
4h30
